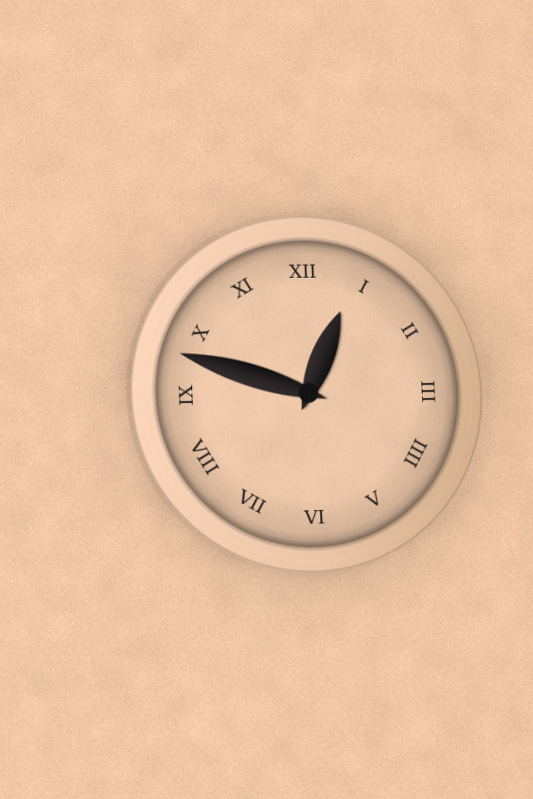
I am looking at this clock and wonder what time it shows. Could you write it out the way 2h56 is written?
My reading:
12h48
